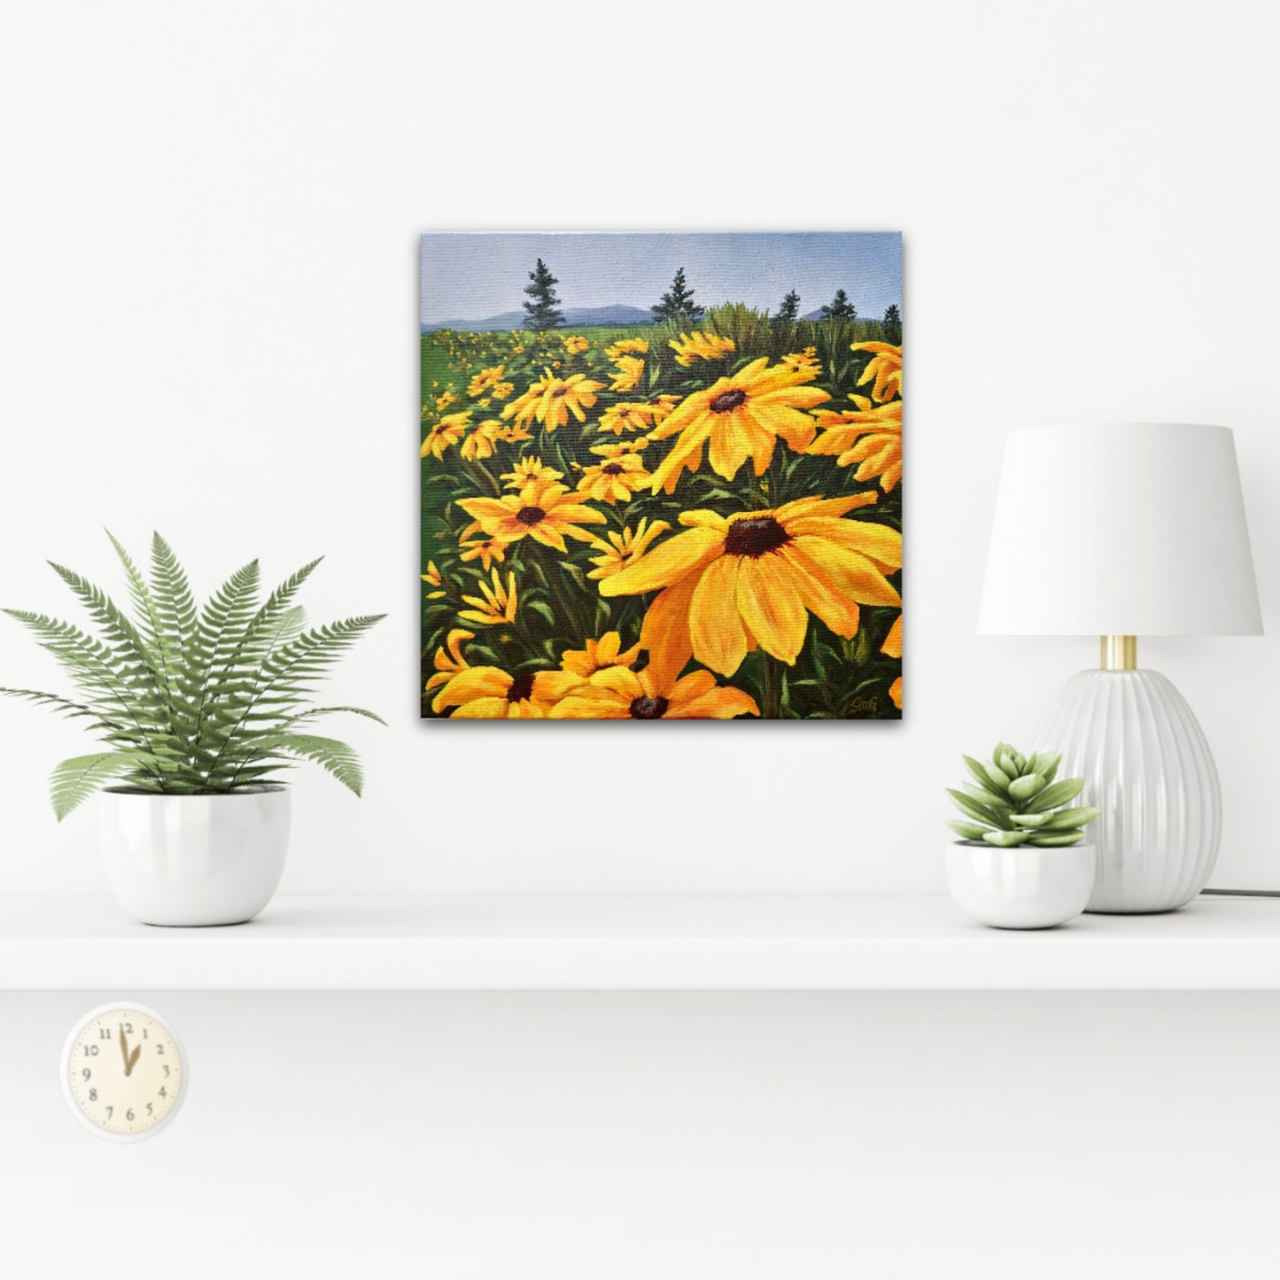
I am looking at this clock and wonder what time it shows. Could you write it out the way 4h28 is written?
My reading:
12h59
